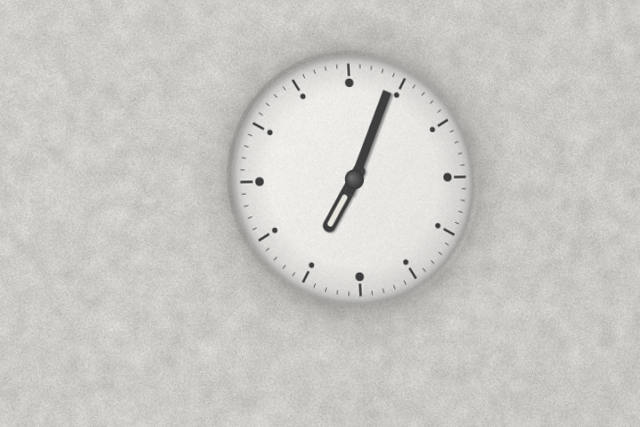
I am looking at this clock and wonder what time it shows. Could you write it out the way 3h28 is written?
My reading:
7h04
